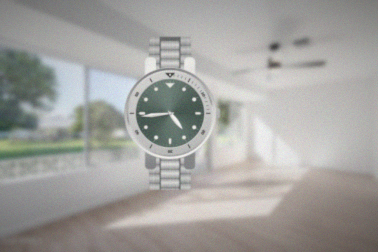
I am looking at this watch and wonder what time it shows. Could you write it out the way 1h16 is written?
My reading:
4h44
